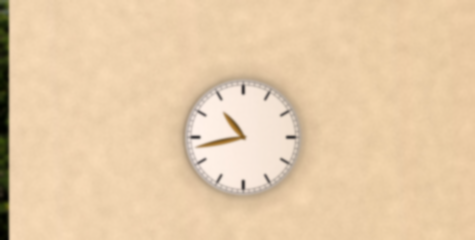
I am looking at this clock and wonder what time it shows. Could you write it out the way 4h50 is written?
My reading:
10h43
